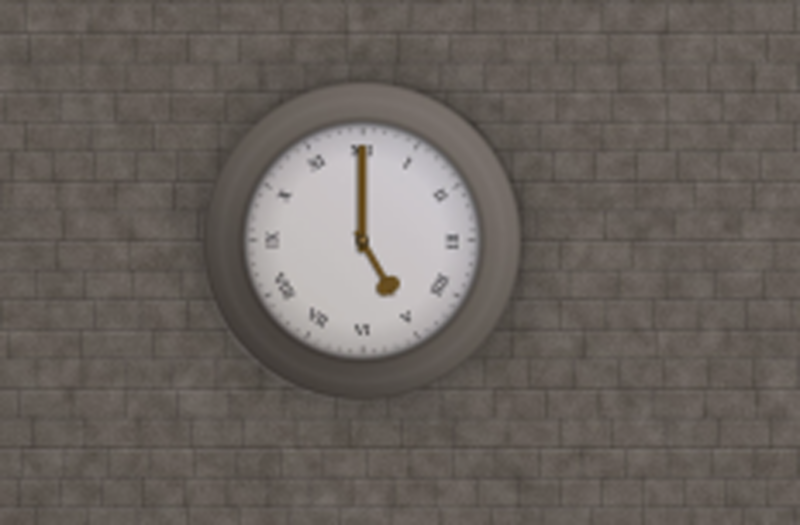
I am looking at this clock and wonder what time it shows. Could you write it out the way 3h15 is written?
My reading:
5h00
